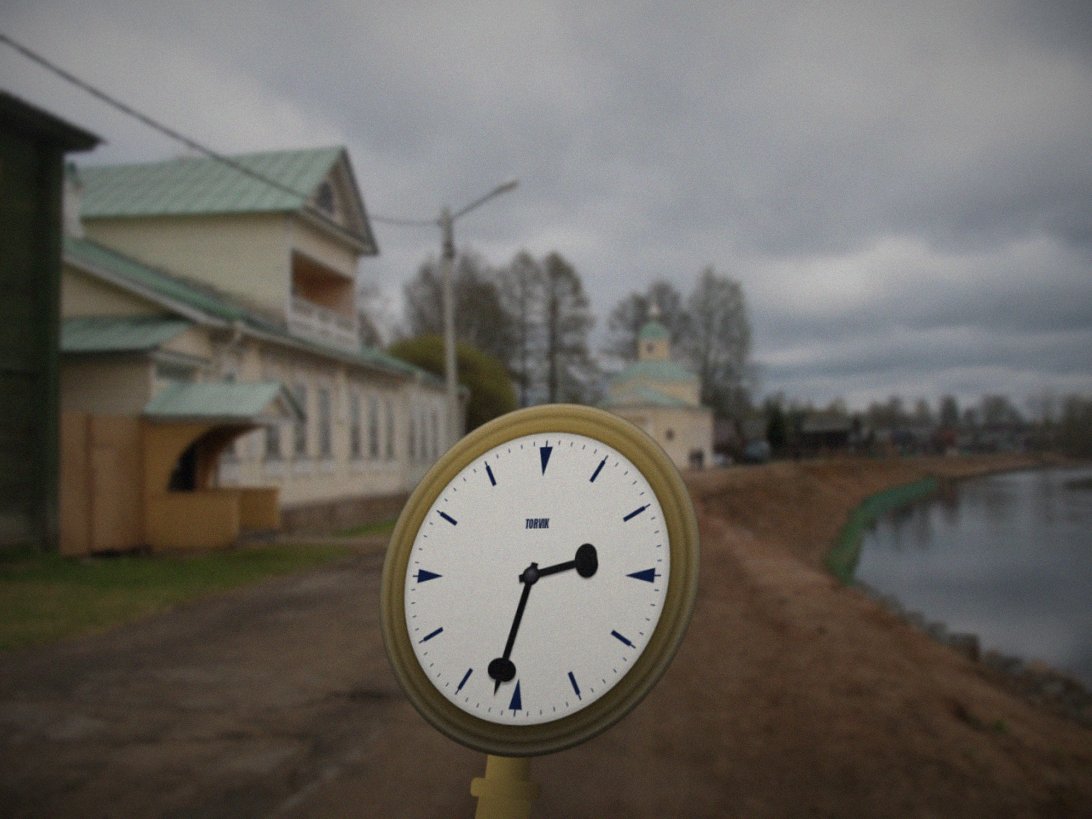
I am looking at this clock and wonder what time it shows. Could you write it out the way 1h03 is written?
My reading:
2h32
